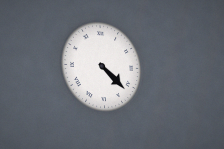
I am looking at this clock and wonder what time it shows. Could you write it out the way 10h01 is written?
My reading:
4h22
